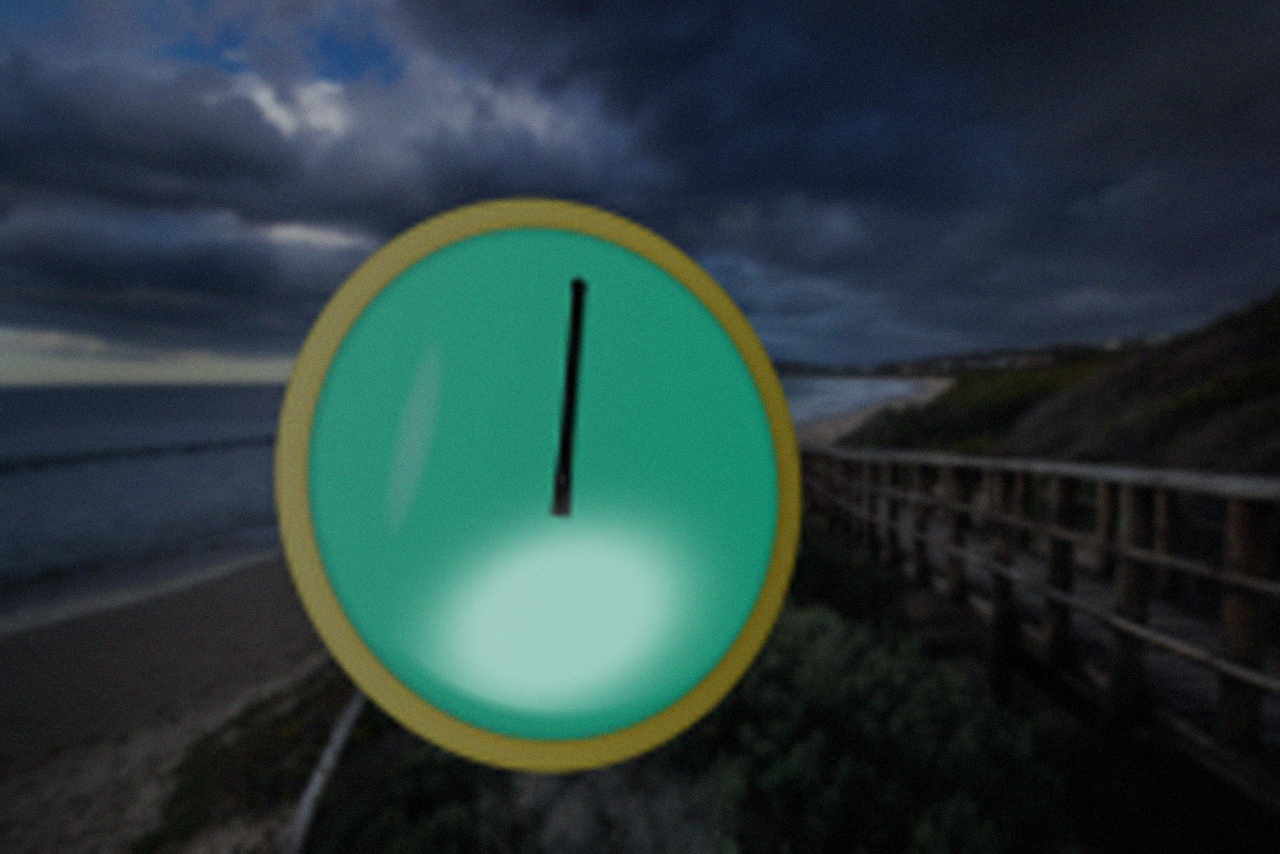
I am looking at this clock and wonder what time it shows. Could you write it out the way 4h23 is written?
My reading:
12h00
